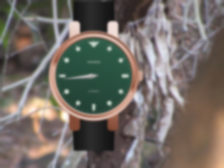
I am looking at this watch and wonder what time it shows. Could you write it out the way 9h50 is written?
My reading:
8h44
